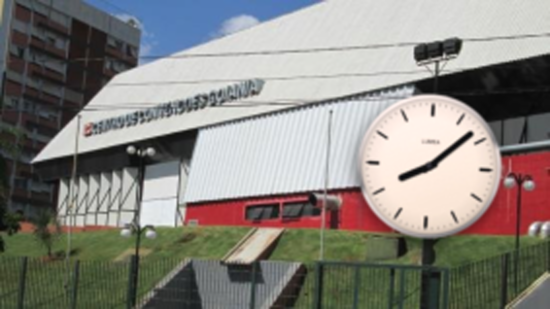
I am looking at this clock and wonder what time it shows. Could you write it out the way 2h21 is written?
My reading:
8h08
